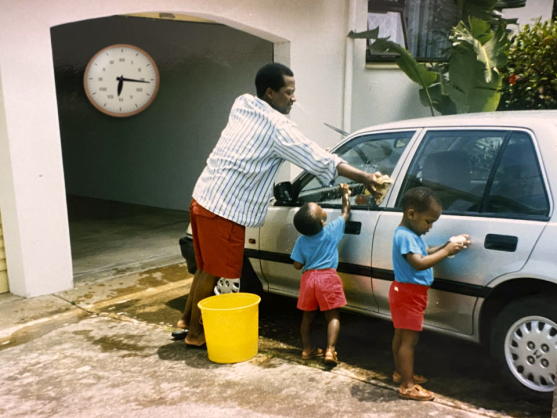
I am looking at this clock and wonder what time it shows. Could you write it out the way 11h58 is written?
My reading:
6h16
